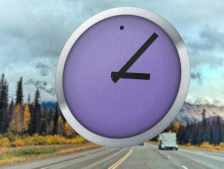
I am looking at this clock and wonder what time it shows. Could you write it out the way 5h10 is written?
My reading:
3h07
